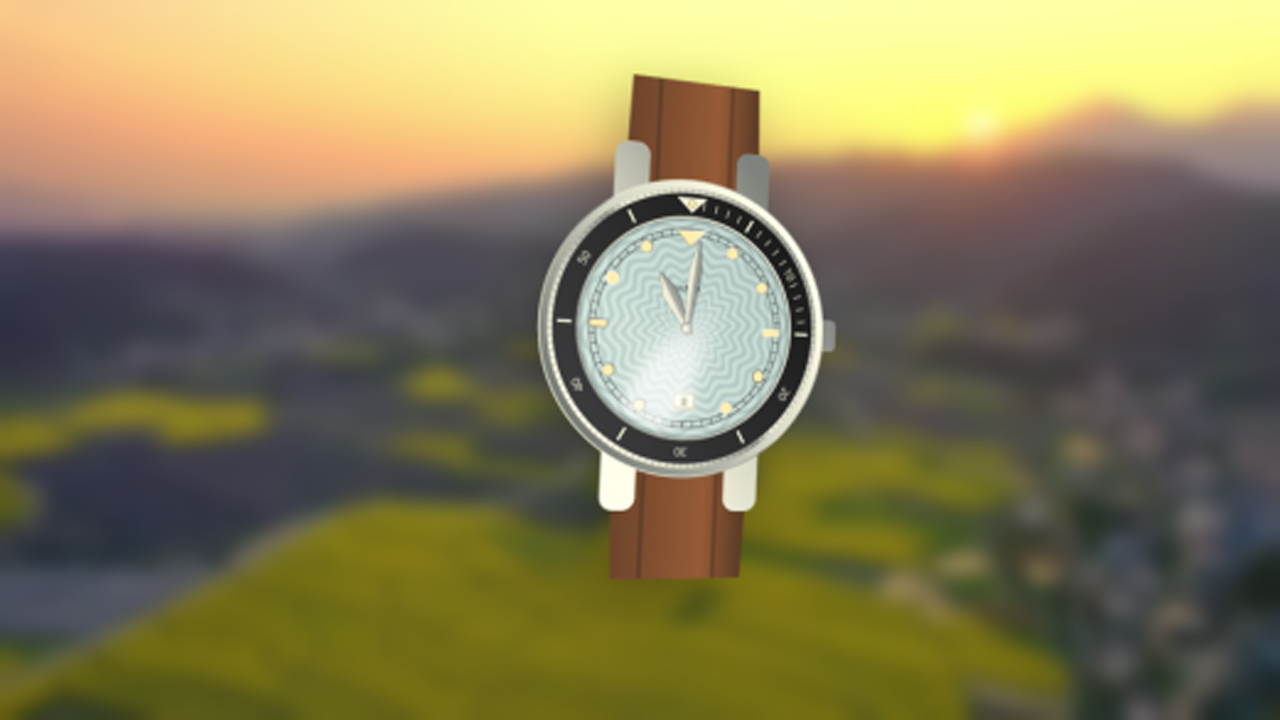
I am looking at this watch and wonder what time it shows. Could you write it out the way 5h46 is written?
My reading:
11h01
